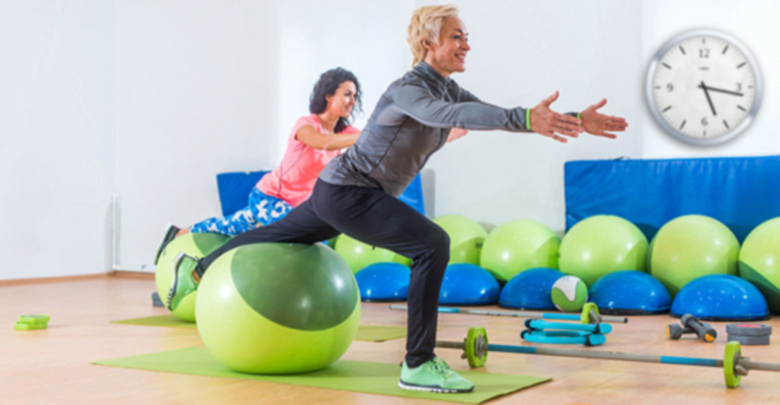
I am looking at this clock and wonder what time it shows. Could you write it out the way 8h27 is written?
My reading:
5h17
